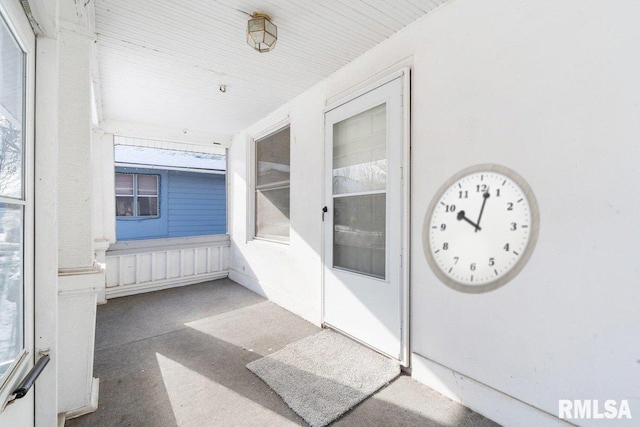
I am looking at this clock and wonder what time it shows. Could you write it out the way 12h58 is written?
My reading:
10h02
